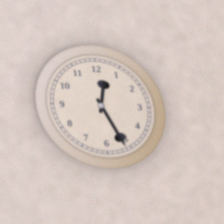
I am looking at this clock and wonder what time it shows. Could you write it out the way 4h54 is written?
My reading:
12h26
